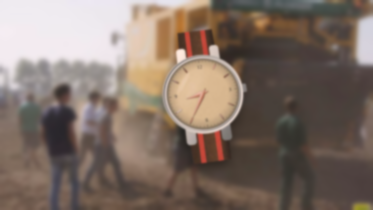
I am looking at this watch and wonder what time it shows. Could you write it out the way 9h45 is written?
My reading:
8h35
